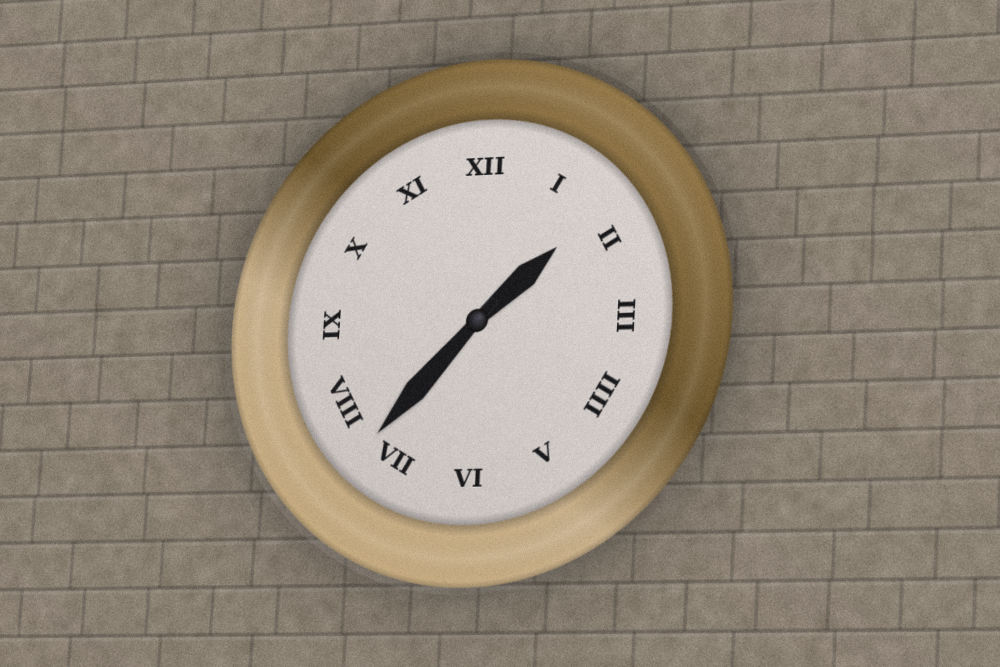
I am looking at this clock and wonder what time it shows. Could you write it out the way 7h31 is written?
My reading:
1h37
